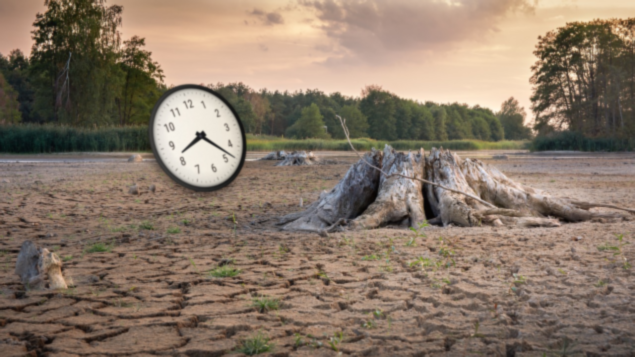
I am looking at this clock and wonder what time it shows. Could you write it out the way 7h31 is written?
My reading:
8h23
